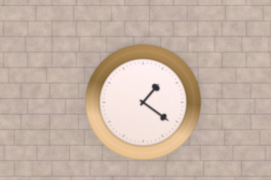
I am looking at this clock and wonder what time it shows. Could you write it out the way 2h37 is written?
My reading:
1h21
